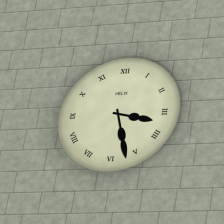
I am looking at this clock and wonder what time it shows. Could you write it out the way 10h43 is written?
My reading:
3h27
